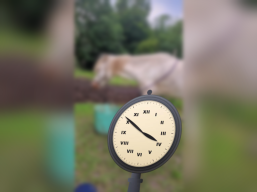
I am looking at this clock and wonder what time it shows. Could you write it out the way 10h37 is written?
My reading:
3h51
